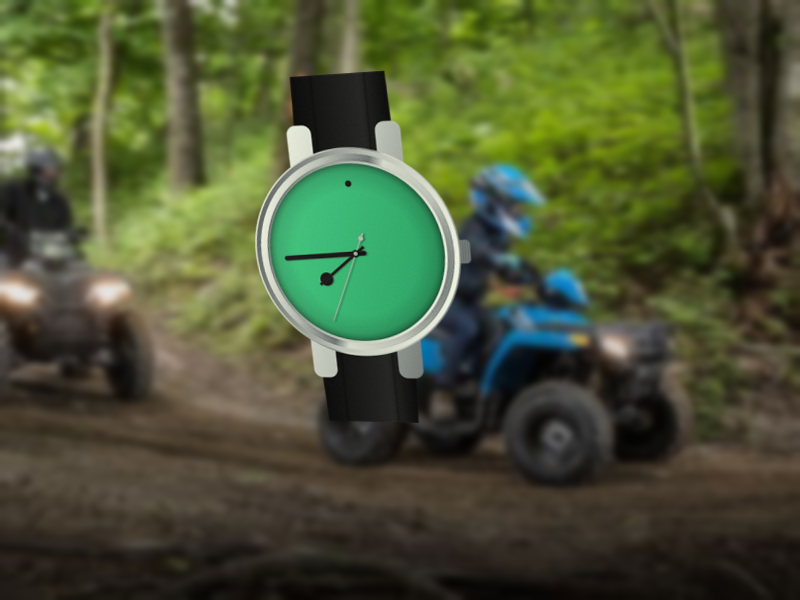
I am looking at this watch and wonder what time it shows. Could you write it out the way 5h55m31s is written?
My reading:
7h44m34s
